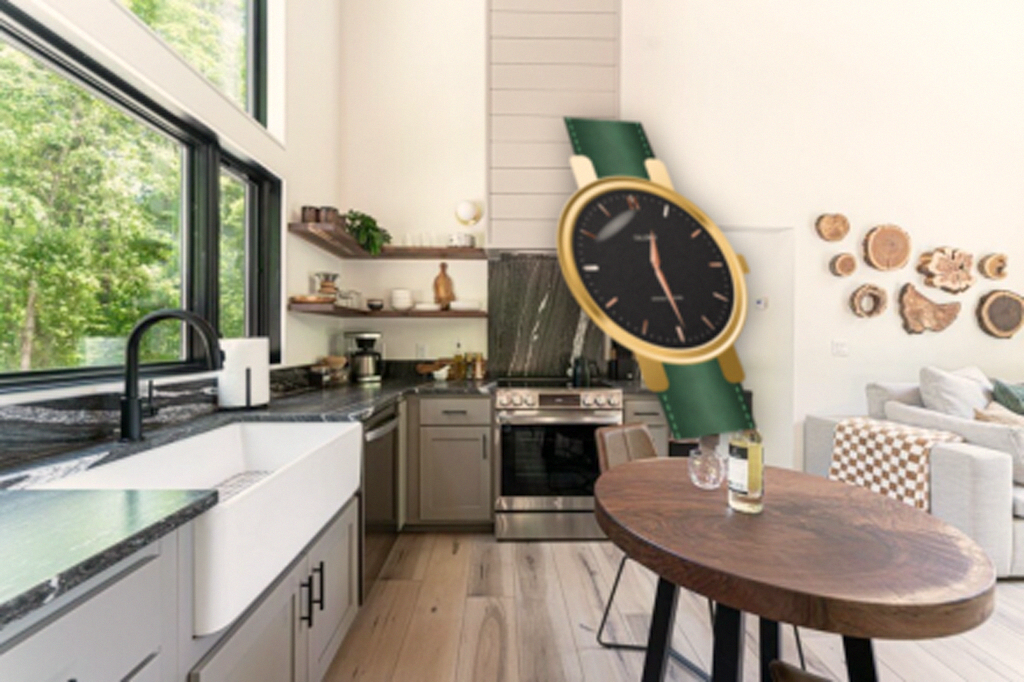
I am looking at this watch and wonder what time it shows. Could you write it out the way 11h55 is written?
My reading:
12h29
